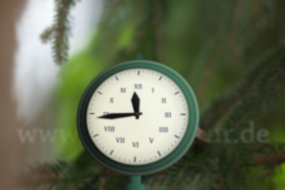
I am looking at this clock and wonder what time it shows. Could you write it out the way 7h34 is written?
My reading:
11h44
